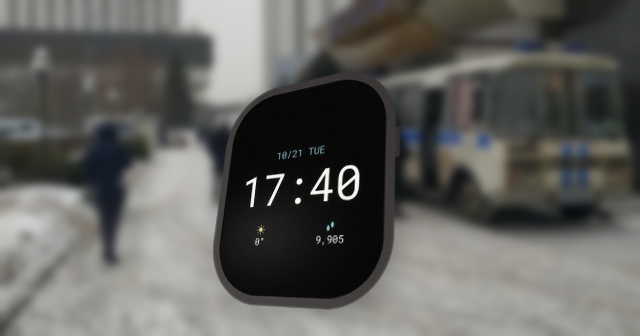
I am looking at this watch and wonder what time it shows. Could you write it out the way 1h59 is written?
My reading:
17h40
